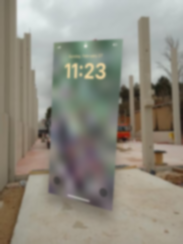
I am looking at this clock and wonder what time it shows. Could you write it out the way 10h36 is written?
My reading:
11h23
